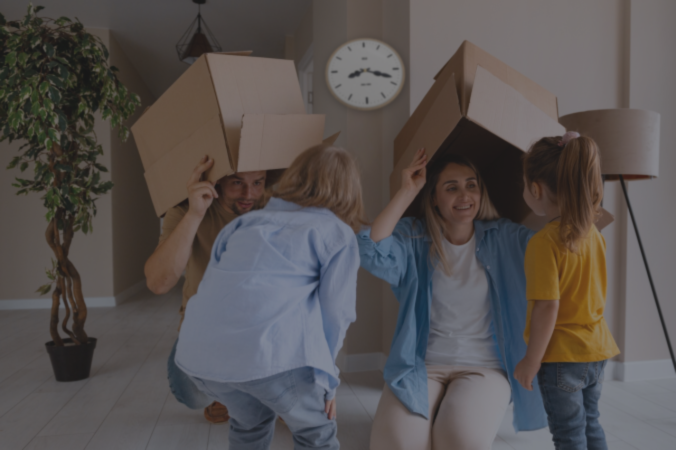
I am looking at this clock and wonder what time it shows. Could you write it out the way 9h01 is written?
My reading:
8h18
